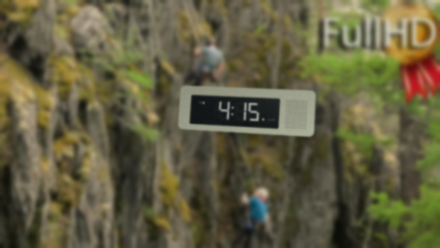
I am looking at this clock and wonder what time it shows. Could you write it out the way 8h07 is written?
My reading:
4h15
